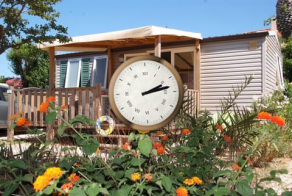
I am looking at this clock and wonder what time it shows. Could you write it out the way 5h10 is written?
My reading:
2h13
